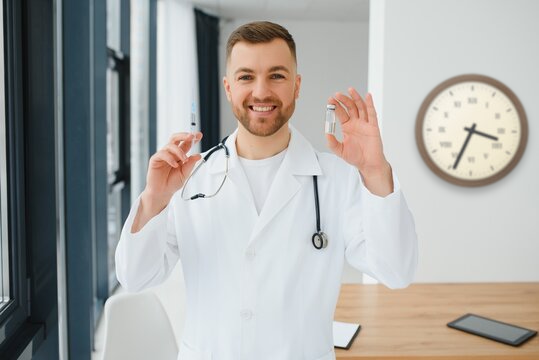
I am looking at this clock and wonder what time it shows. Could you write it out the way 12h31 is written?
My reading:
3h34
